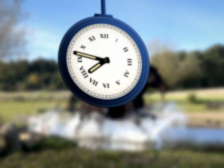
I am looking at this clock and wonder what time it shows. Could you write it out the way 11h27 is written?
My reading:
7h47
